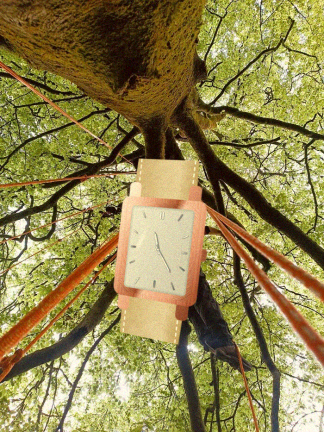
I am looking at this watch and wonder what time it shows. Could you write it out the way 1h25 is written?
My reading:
11h24
